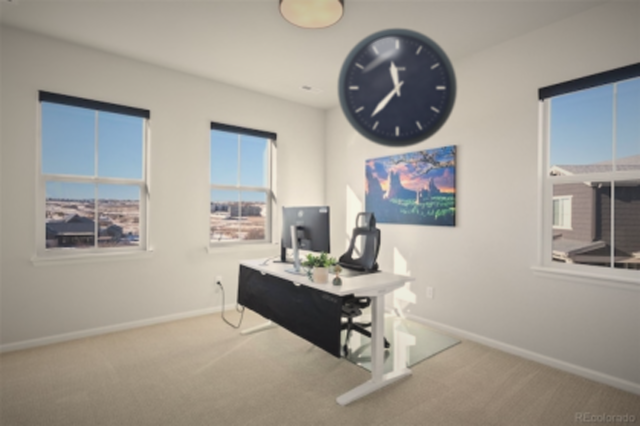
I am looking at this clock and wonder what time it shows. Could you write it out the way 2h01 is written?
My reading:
11h37
